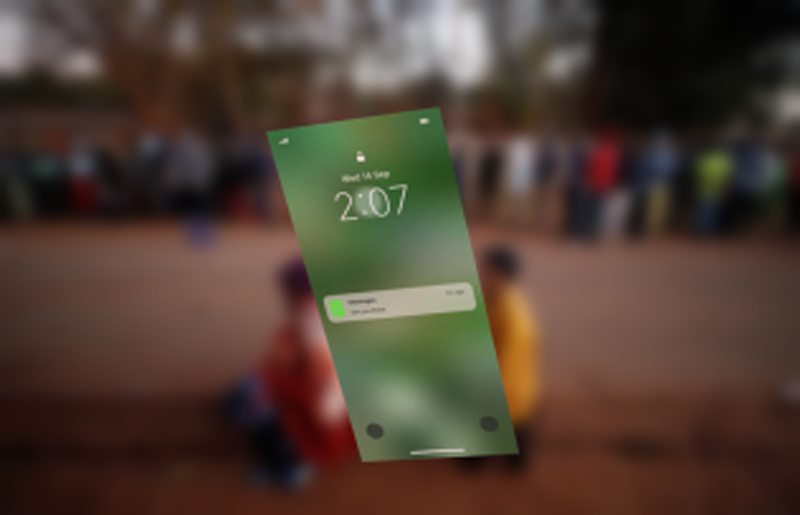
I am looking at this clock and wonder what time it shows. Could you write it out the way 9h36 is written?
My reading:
2h07
